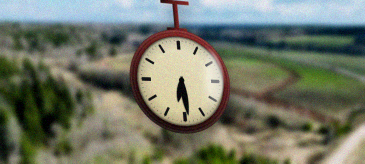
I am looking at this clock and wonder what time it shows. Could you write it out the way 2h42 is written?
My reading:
6h29
